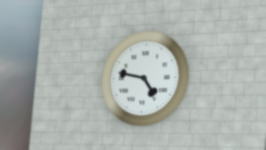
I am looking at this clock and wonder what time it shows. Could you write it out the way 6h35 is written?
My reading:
4h47
